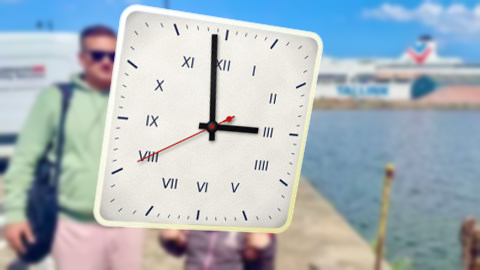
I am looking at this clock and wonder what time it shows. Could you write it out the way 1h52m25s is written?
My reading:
2h58m40s
